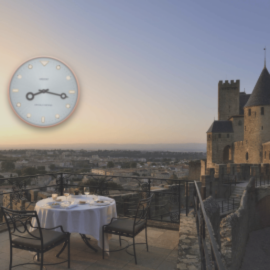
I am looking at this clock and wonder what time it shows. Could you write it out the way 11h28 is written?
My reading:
8h17
